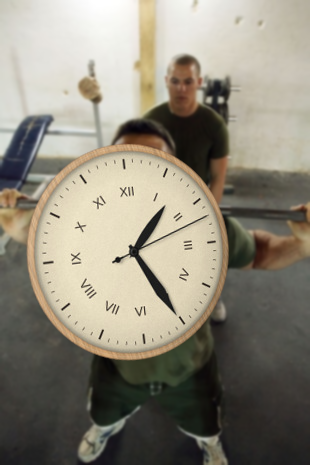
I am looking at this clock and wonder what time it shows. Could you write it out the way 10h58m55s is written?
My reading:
1h25m12s
